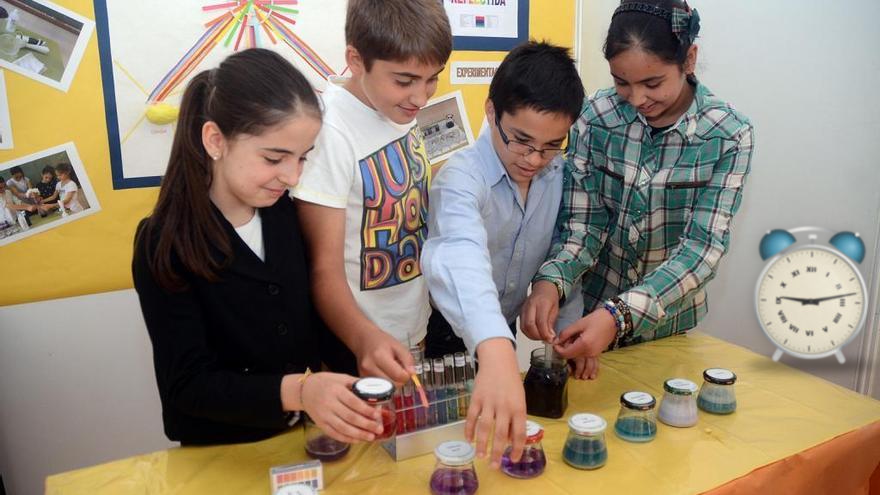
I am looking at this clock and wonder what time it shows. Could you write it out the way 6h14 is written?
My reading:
9h13
